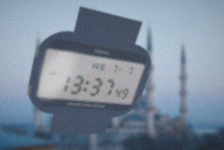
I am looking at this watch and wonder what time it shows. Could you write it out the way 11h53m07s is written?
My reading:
13h37m49s
